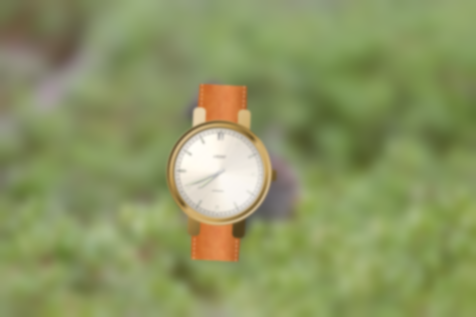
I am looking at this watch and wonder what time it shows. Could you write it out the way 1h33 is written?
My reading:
7h41
